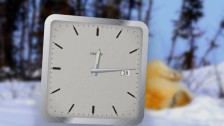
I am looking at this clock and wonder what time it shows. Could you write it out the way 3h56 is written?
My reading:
12h14
